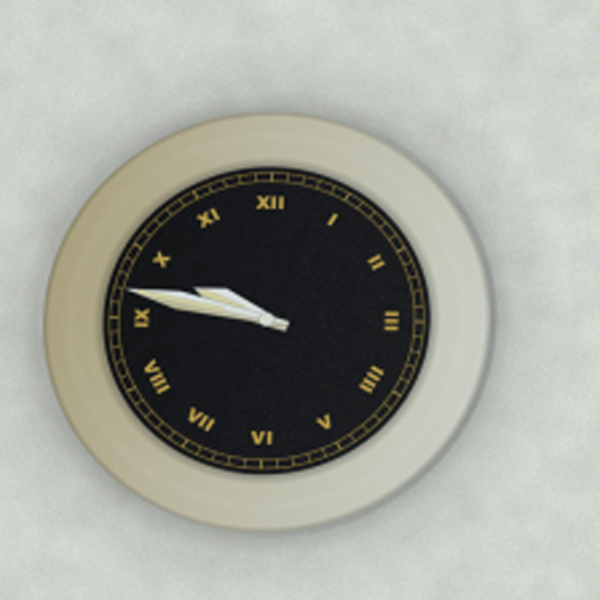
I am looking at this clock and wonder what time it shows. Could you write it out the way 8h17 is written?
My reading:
9h47
